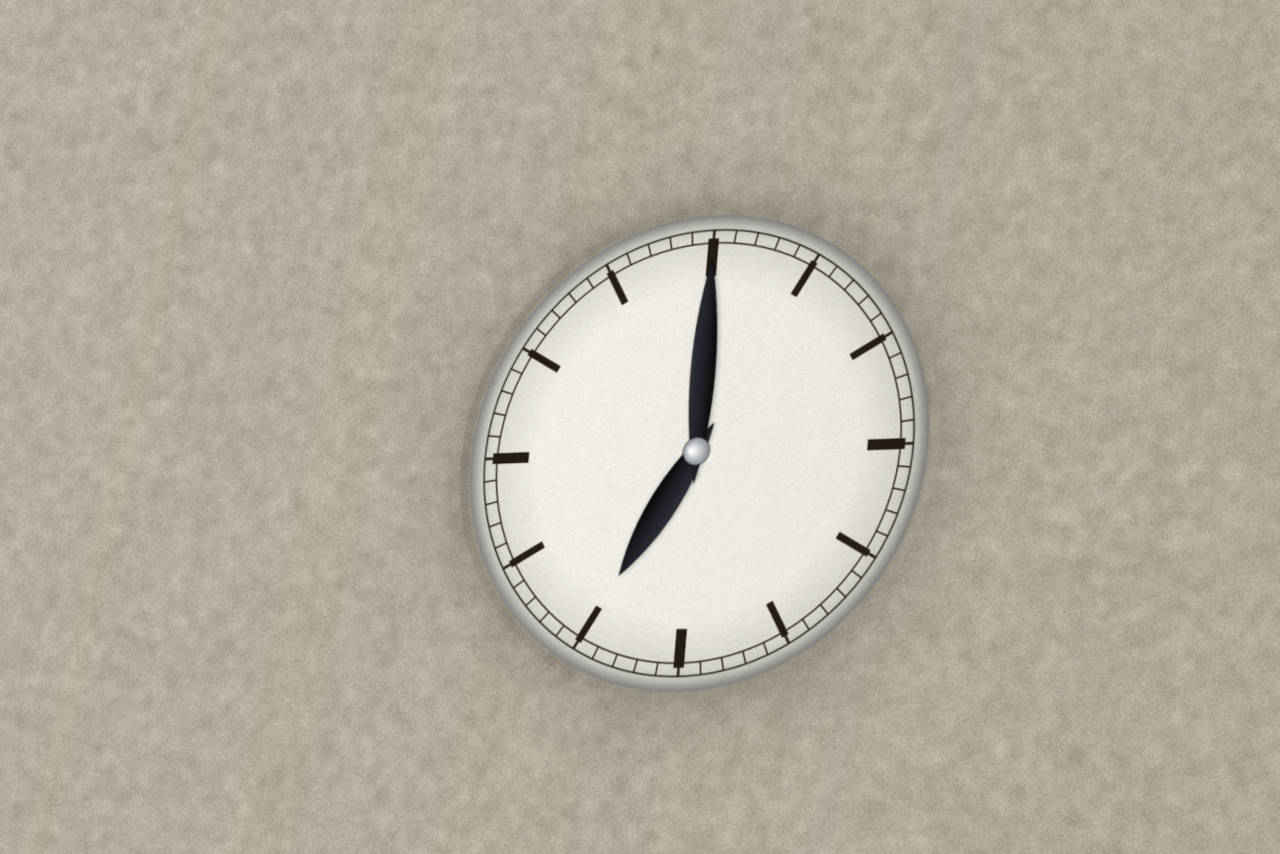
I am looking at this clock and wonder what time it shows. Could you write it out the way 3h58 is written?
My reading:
7h00
